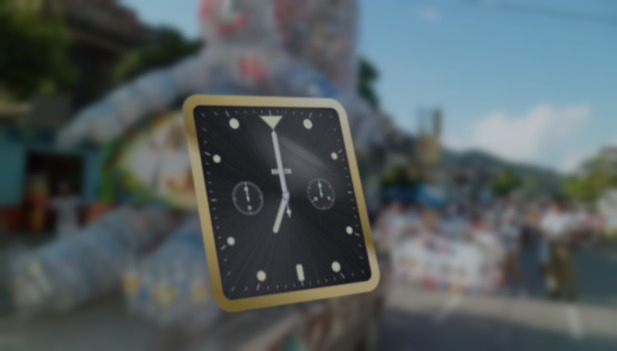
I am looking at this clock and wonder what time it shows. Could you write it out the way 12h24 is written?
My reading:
7h00
